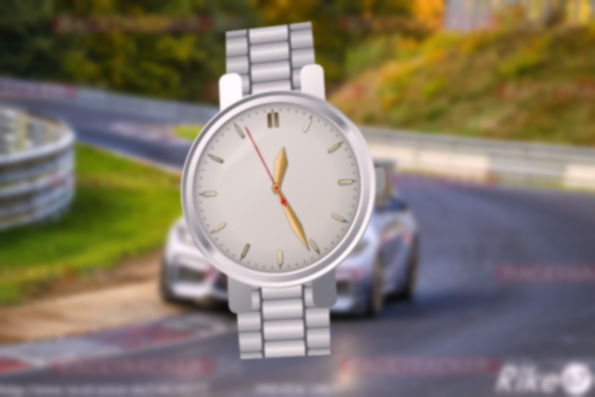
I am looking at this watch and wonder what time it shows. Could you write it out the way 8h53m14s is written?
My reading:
12h25m56s
